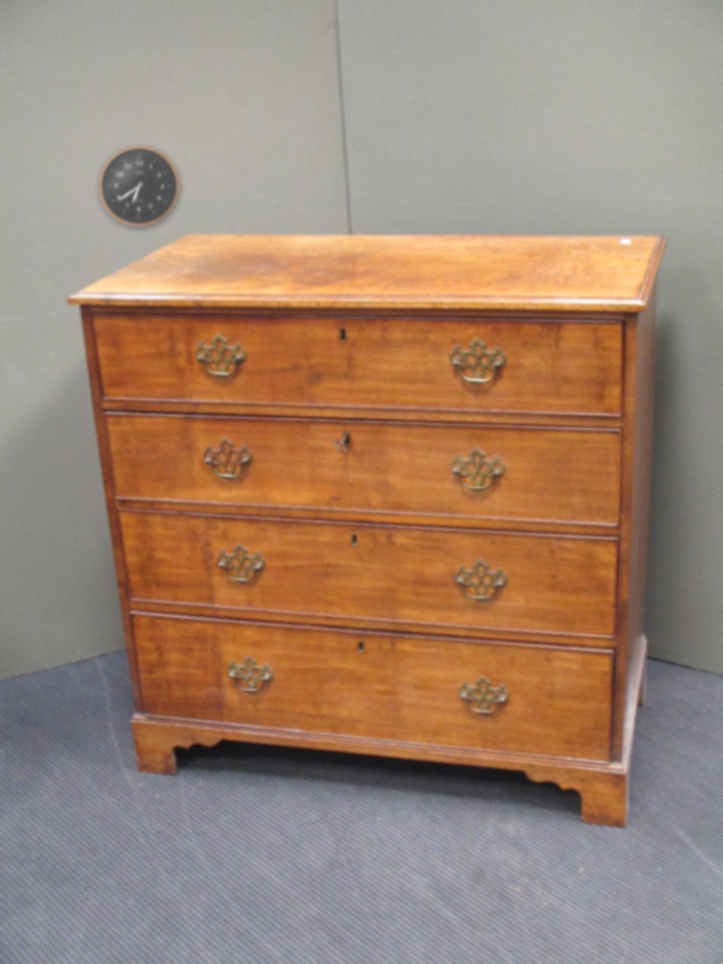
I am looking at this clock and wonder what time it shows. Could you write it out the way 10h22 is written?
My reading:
6h39
